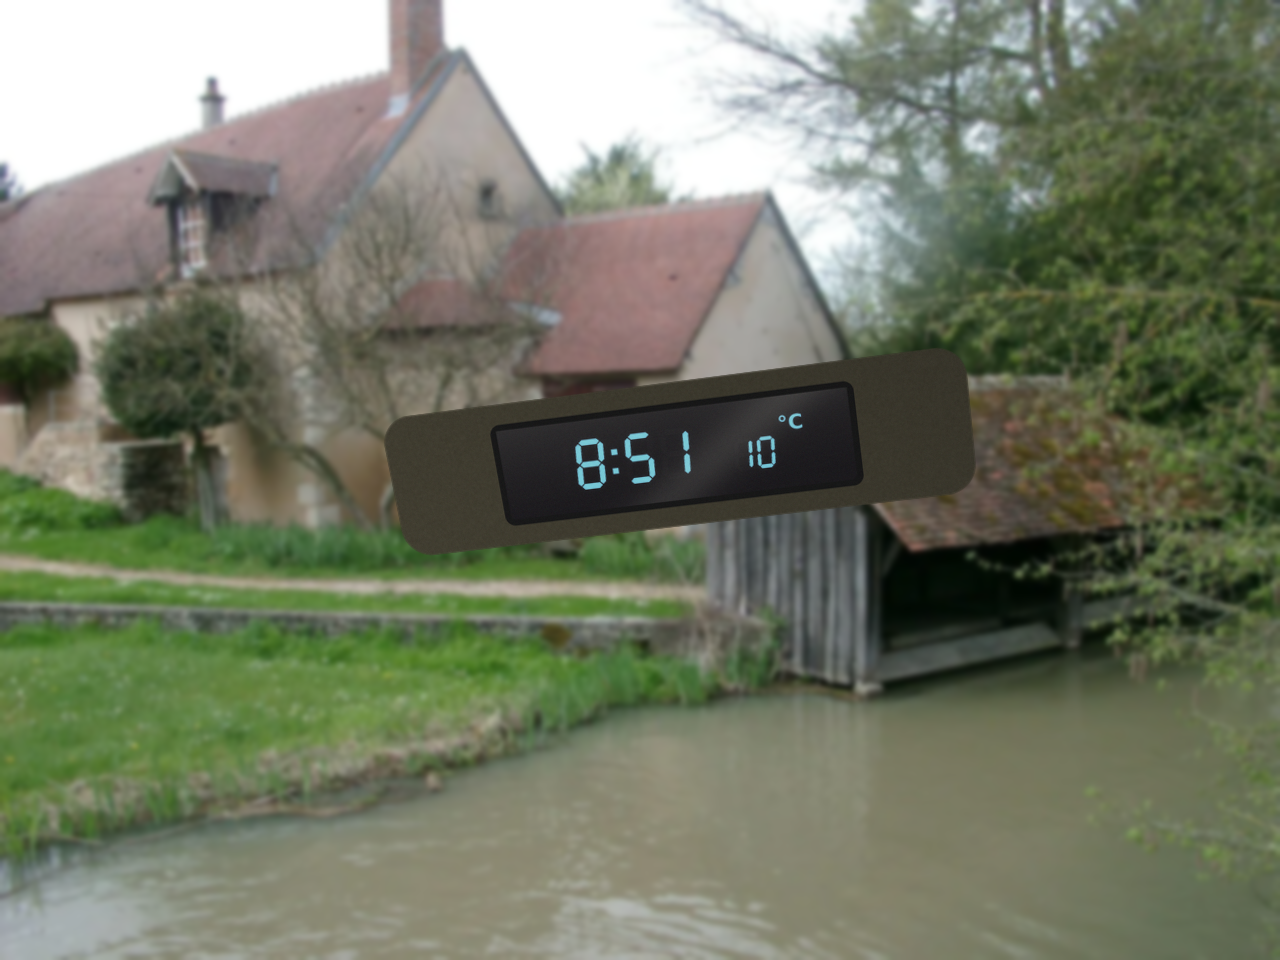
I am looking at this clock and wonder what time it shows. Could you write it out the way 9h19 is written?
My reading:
8h51
